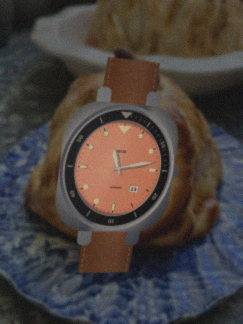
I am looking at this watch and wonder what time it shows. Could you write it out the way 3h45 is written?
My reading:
11h13
